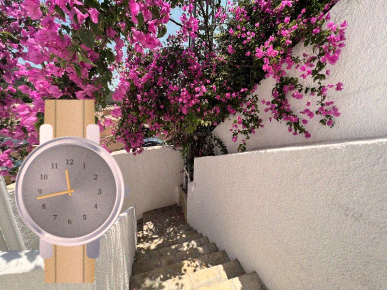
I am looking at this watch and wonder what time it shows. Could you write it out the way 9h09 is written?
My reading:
11h43
